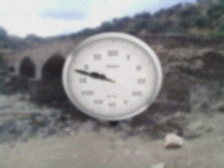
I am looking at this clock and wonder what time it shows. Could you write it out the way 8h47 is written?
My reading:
9h48
